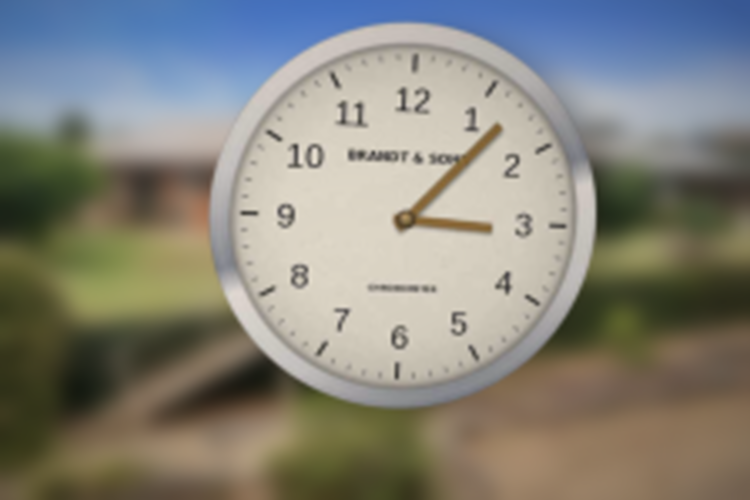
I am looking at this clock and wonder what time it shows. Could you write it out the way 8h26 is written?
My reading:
3h07
